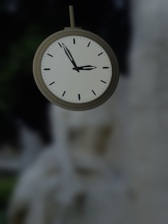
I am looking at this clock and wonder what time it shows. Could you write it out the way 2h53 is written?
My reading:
2h56
